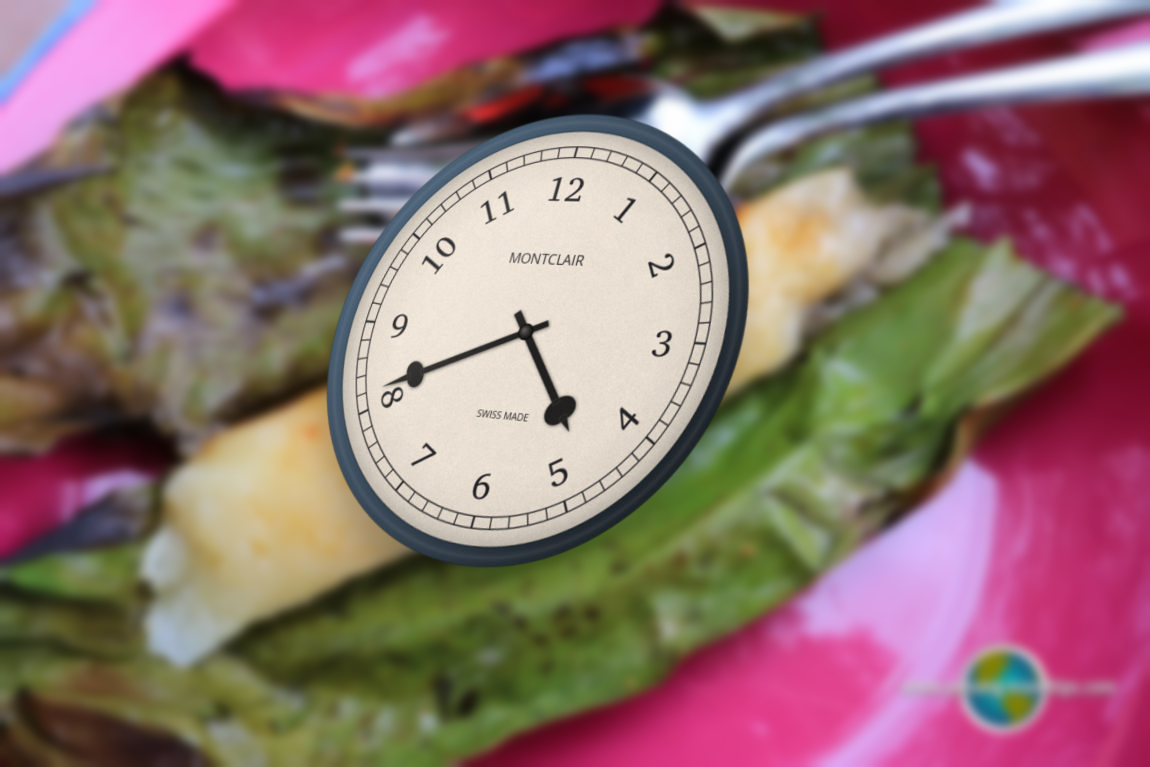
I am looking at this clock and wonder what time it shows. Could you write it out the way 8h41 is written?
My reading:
4h41
